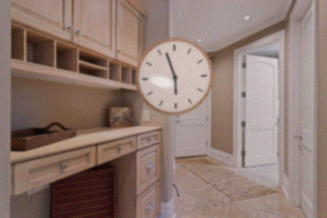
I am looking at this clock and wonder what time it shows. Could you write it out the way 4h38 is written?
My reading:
5h57
